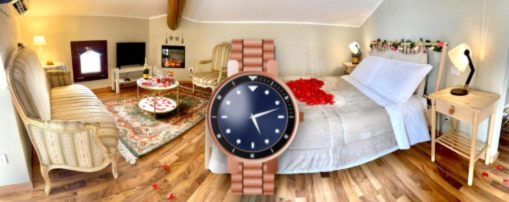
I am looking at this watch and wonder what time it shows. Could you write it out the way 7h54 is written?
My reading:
5h12
